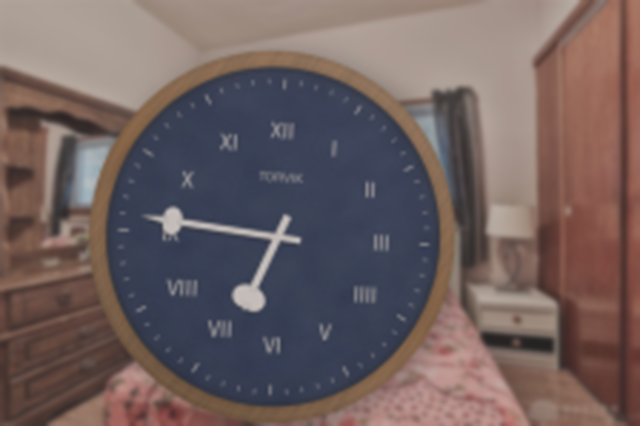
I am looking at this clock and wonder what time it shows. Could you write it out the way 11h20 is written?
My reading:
6h46
